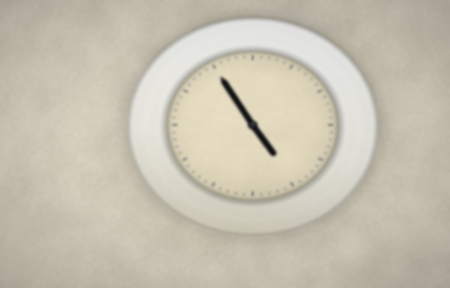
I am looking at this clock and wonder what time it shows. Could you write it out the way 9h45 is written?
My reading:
4h55
